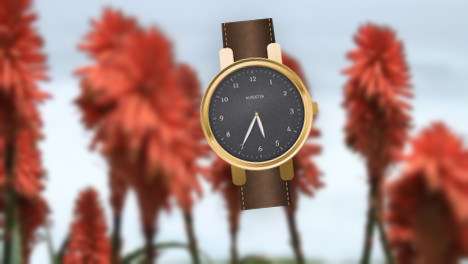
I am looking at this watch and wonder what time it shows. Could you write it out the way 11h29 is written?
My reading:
5h35
